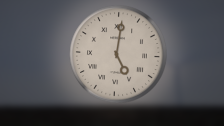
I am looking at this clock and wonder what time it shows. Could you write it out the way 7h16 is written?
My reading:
5h01
